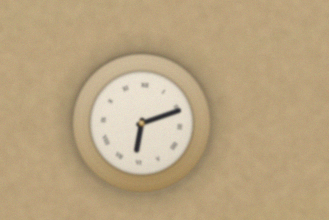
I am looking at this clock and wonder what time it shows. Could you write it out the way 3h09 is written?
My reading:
6h11
